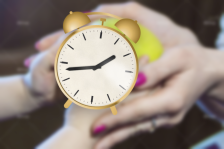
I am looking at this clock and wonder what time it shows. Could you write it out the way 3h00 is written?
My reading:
1h43
